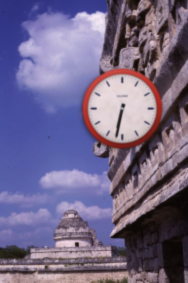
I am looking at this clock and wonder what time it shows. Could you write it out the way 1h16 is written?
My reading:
6h32
